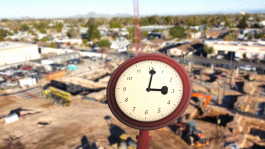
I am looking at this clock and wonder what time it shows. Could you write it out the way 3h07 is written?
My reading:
3h01
